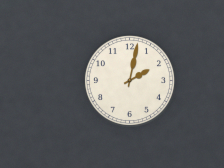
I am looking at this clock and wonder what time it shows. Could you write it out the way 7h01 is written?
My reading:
2h02
